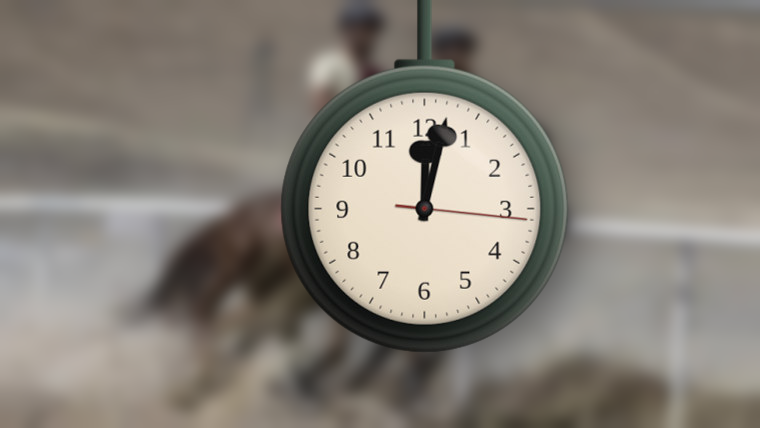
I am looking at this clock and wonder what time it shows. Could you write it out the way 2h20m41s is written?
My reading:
12h02m16s
